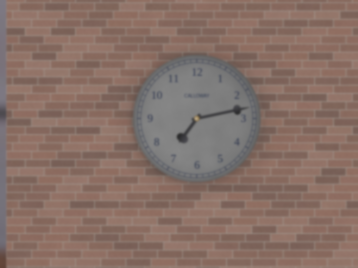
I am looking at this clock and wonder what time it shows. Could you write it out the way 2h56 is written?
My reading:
7h13
